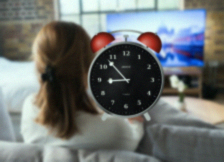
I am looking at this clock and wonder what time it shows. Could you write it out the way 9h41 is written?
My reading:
8h53
